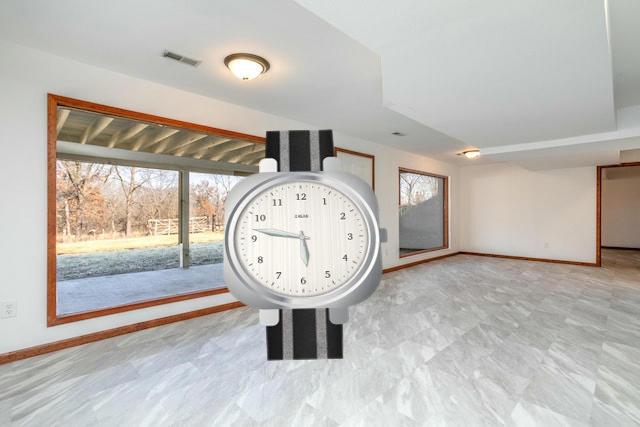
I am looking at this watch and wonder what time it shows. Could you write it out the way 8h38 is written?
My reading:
5h47
